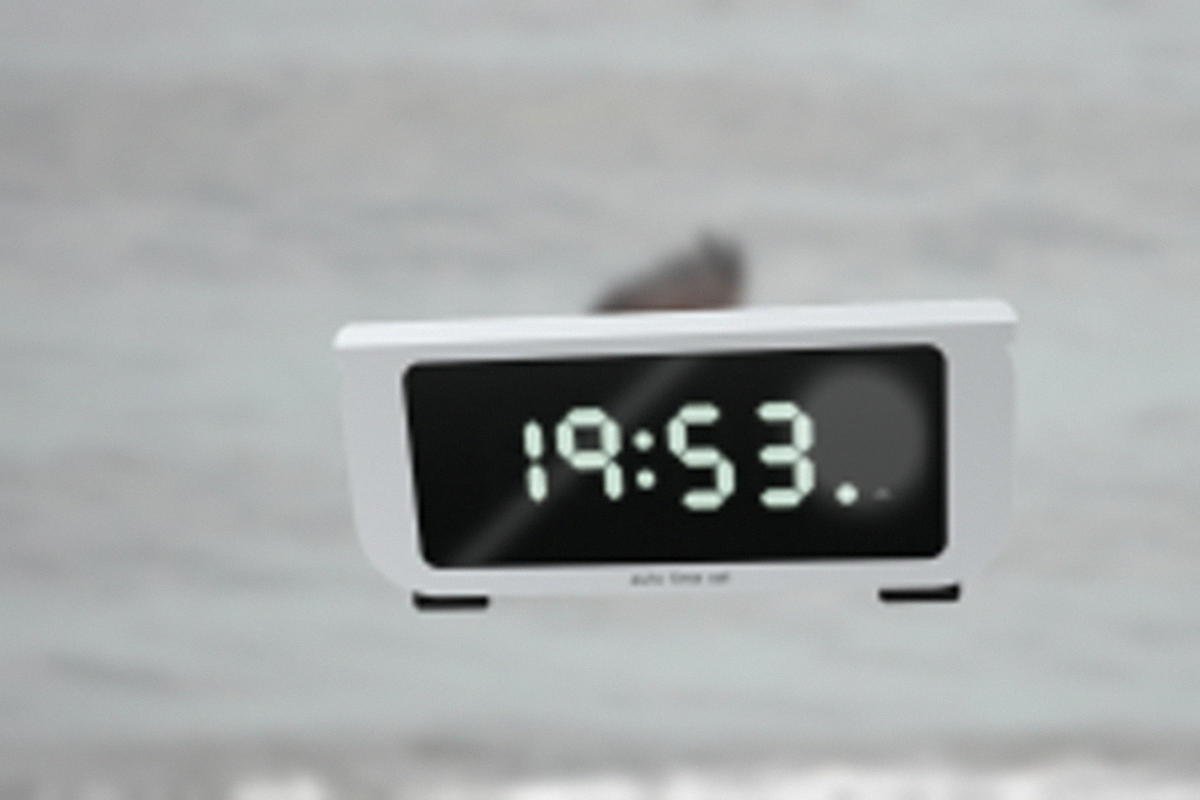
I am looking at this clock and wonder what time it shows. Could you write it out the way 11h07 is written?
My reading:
19h53
